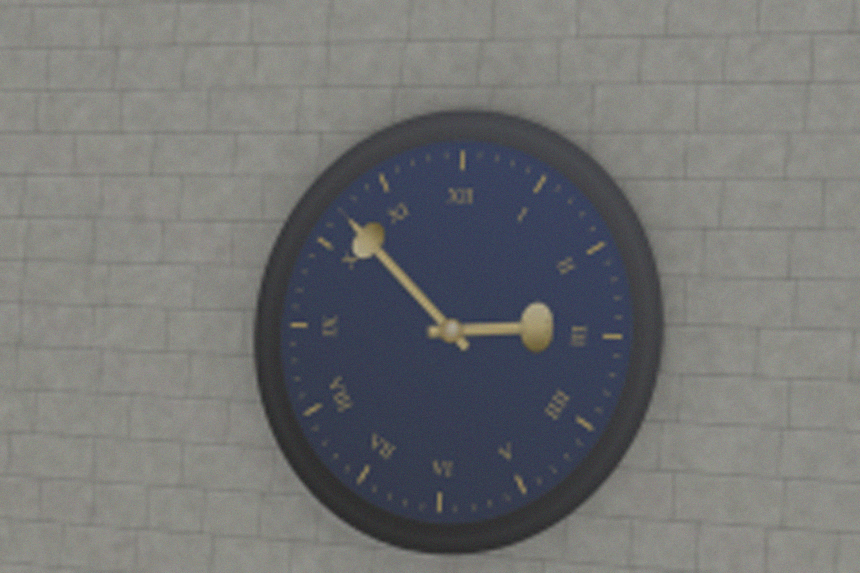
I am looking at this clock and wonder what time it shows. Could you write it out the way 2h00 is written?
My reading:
2h52
